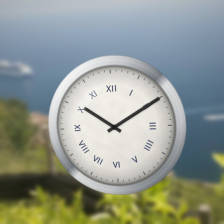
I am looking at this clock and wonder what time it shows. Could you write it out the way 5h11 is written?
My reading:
10h10
